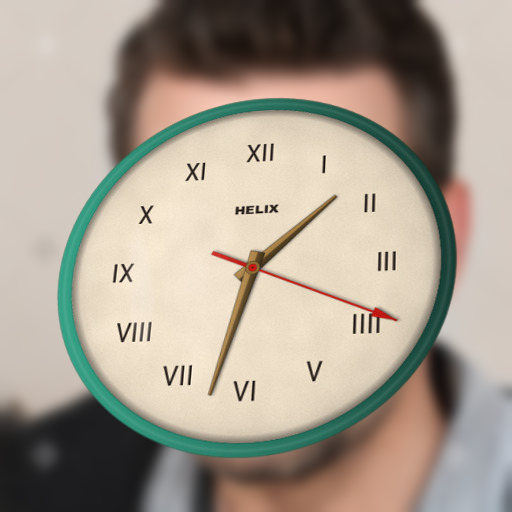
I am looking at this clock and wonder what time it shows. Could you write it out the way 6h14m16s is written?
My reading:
1h32m19s
